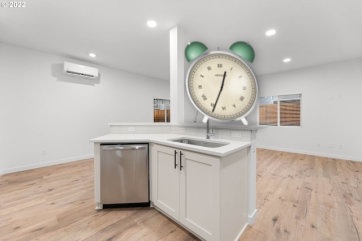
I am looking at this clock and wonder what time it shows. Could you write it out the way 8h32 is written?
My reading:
12h34
